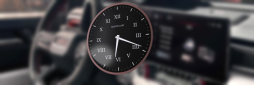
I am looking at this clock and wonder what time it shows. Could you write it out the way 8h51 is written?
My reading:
6h19
